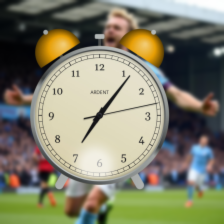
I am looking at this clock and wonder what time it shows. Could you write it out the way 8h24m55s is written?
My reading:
7h06m13s
